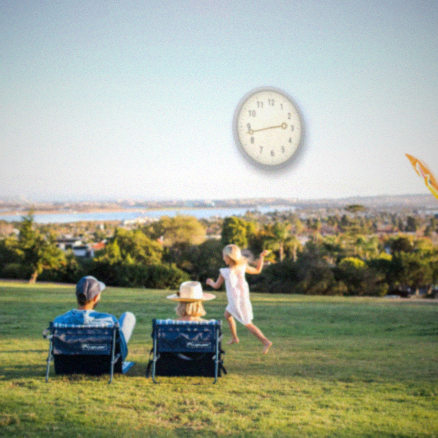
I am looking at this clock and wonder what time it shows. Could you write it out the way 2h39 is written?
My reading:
2h43
